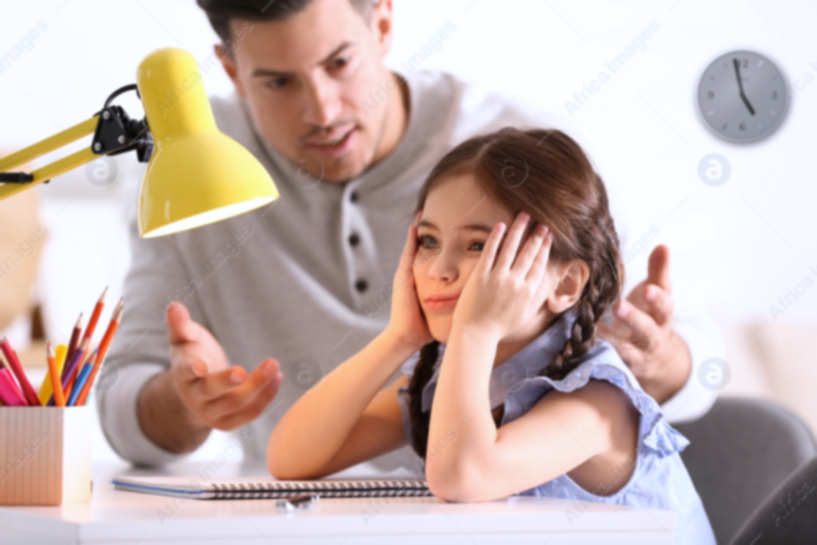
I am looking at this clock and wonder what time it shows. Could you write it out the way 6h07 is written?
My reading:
4h58
